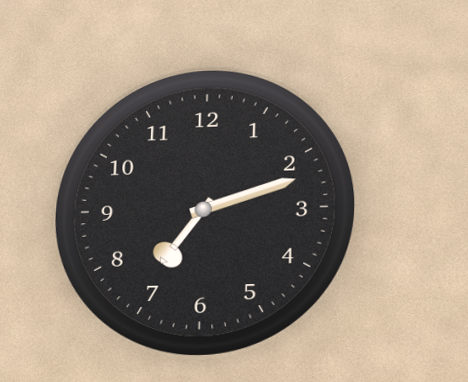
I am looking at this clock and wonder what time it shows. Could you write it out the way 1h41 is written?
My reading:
7h12
